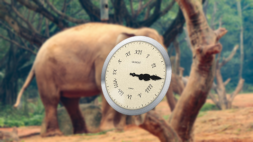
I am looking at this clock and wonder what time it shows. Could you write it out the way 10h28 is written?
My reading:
3h15
